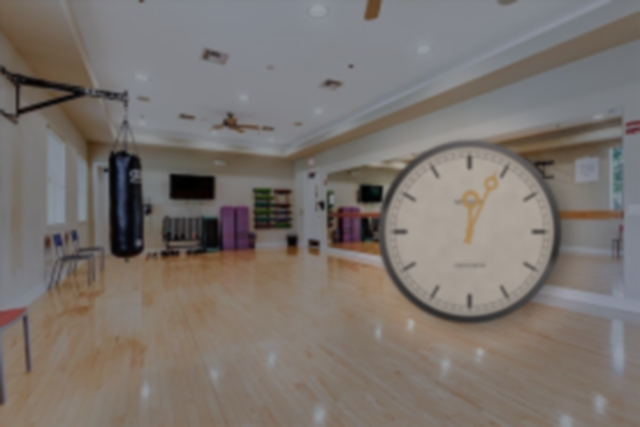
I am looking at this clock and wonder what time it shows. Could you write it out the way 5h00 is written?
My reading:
12h04
